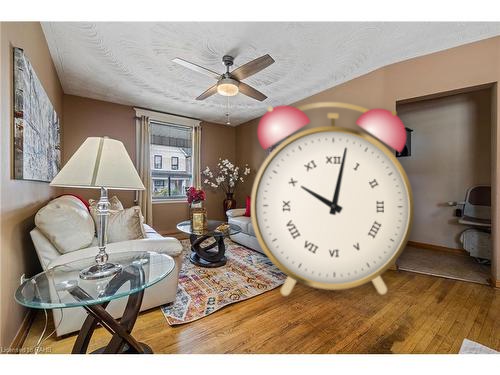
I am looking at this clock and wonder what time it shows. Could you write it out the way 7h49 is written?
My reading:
10h02
